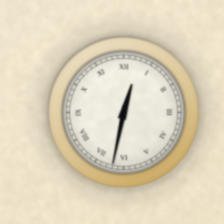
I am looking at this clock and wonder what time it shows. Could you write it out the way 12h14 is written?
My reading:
12h32
